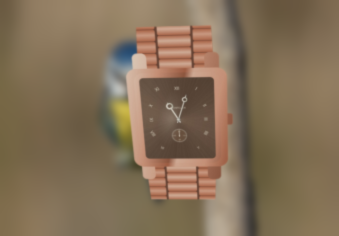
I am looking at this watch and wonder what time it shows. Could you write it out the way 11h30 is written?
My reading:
11h03
